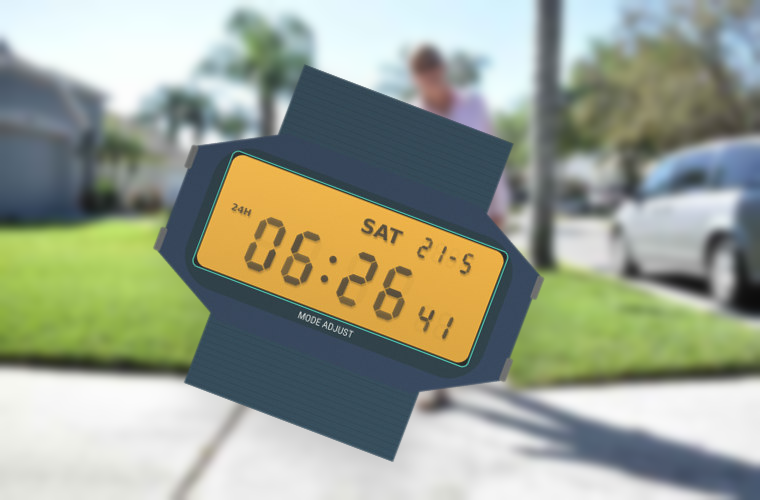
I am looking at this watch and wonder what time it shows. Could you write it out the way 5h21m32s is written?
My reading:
6h26m41s
